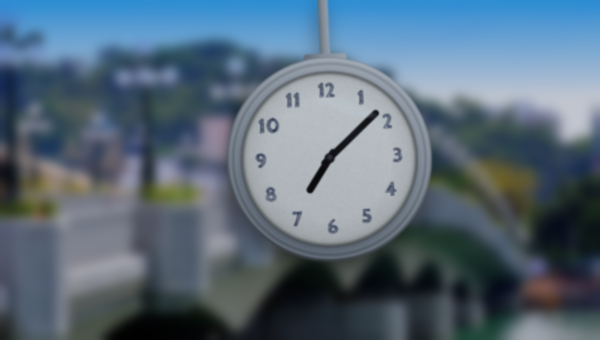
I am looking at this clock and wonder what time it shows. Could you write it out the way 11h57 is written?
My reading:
7h08
